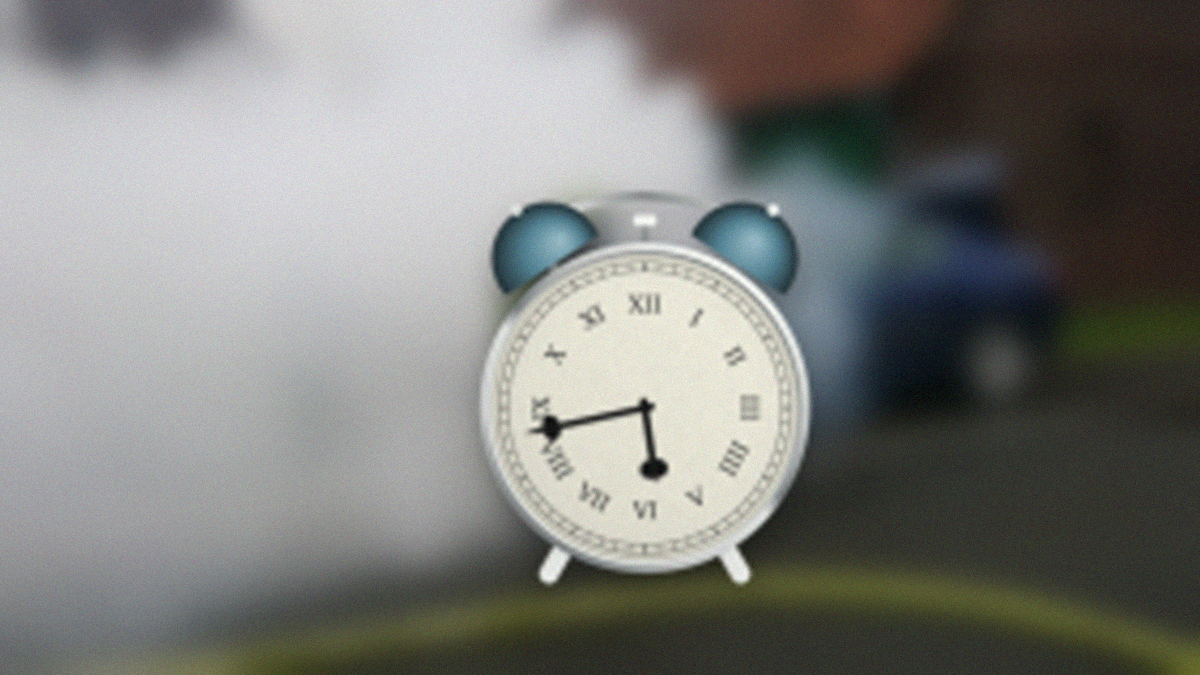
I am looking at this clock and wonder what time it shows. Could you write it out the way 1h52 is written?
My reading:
5h43
